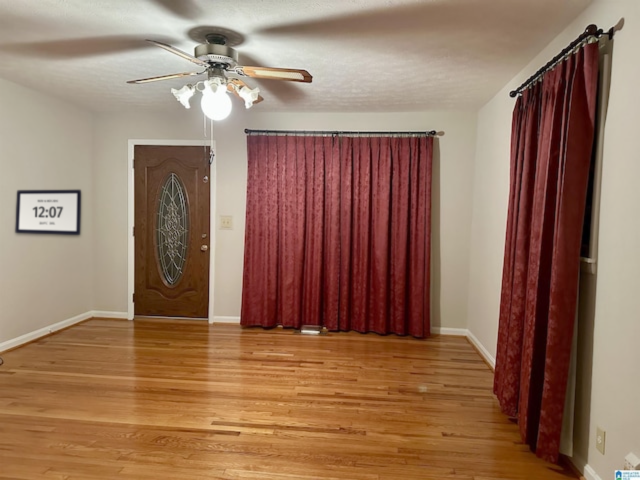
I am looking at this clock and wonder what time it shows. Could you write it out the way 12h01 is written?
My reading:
12h07
